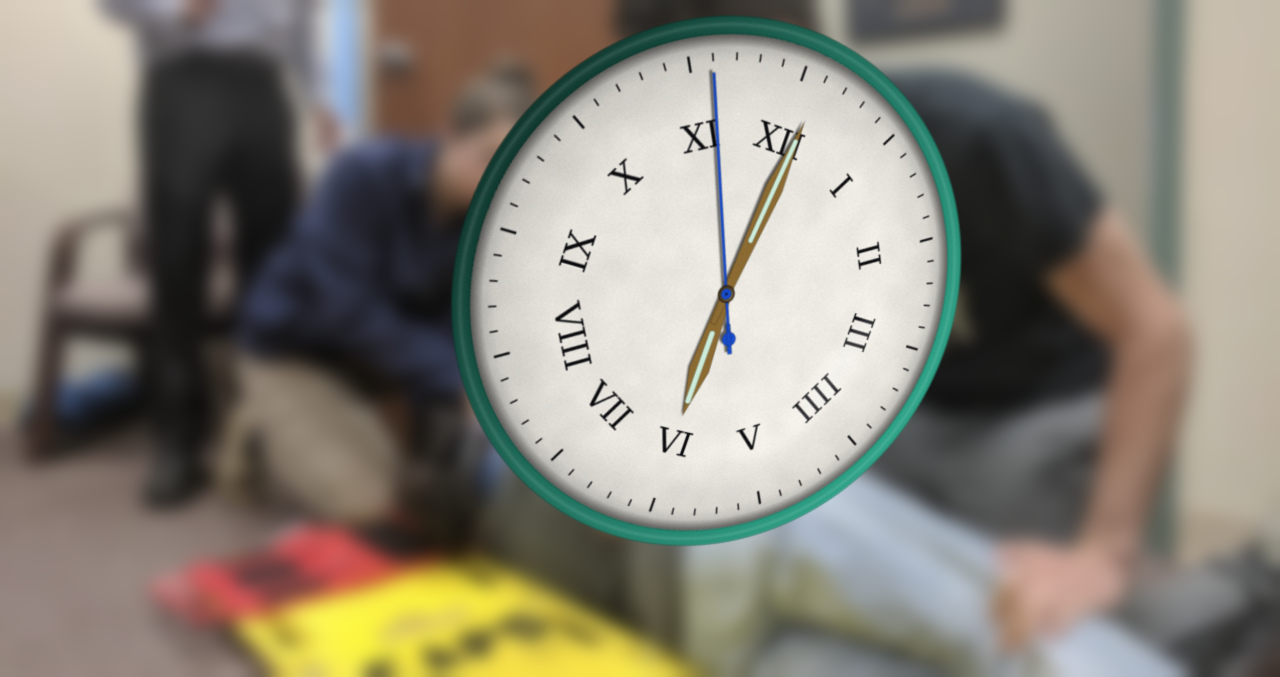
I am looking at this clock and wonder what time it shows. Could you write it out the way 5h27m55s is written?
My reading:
6h00m56s
